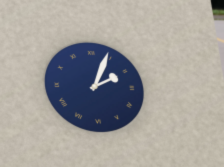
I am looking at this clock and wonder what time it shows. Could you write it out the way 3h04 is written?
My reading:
2h04
